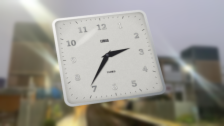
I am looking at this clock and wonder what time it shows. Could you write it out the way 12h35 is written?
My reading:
2h36
